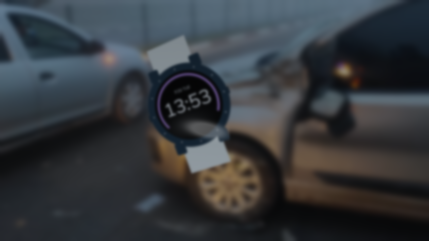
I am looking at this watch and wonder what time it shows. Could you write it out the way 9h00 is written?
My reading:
13h53
